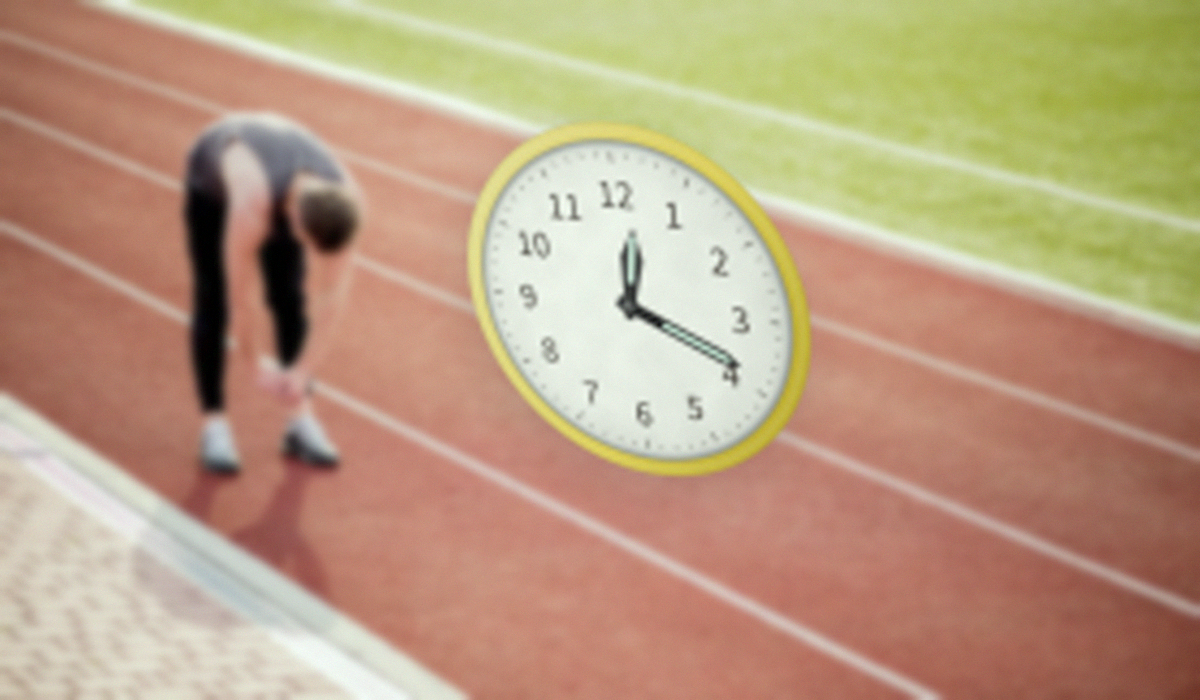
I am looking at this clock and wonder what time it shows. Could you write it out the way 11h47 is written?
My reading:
12h19
